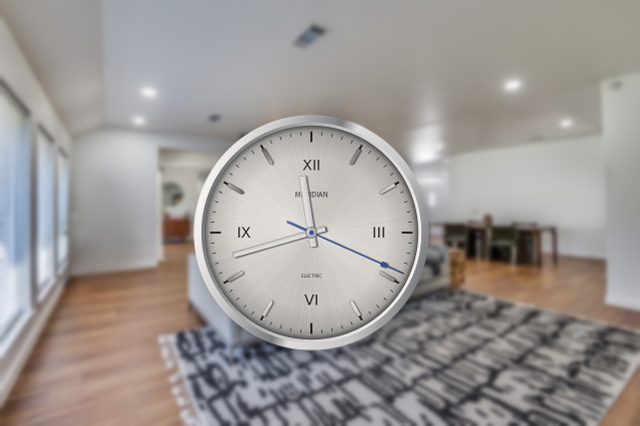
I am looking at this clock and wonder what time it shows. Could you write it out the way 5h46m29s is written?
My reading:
11h42m19s
